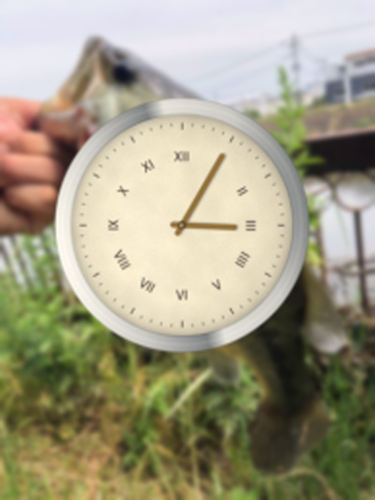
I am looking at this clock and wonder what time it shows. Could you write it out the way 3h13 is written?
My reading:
3h05
